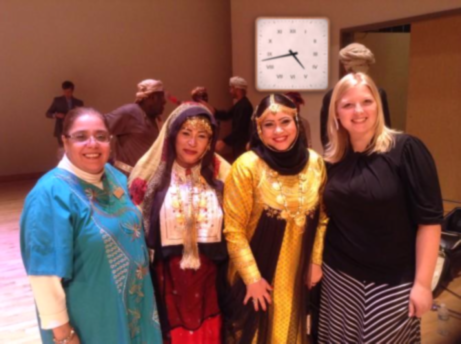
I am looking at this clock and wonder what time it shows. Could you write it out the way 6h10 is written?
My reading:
4h43
